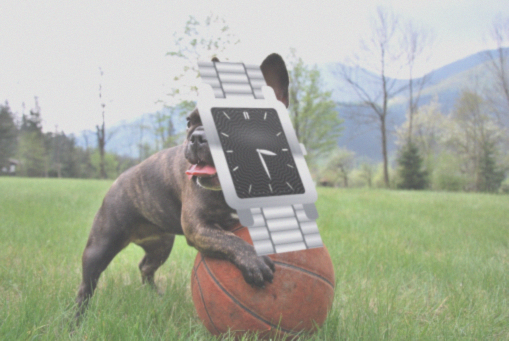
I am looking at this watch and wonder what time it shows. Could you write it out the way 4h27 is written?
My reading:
3h29
